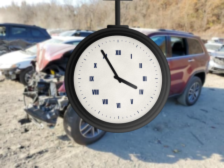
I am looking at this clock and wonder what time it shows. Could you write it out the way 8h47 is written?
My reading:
3h55
